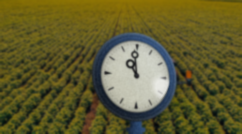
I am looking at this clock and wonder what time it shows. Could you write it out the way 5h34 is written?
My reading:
10h59
